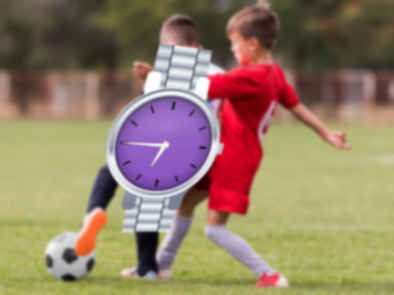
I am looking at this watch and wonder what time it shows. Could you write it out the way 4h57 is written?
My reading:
6h45
